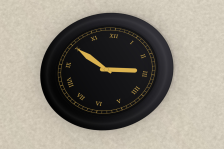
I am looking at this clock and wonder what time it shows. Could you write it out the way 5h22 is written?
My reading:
2h50
